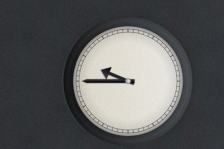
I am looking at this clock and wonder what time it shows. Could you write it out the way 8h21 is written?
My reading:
9h45
